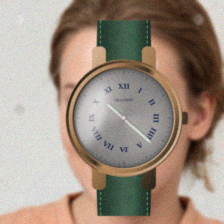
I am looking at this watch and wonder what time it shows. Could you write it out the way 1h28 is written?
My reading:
10h22
